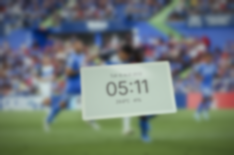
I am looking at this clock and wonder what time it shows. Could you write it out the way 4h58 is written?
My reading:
5h11
